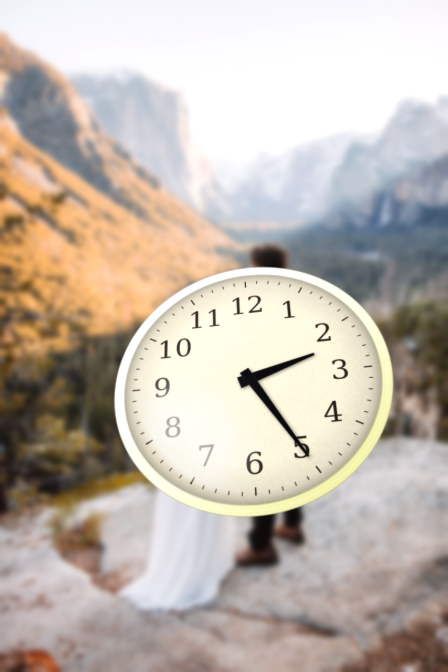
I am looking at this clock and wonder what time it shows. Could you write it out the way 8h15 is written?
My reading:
2h25
